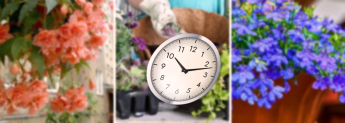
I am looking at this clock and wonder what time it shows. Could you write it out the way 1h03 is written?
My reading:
10h12
